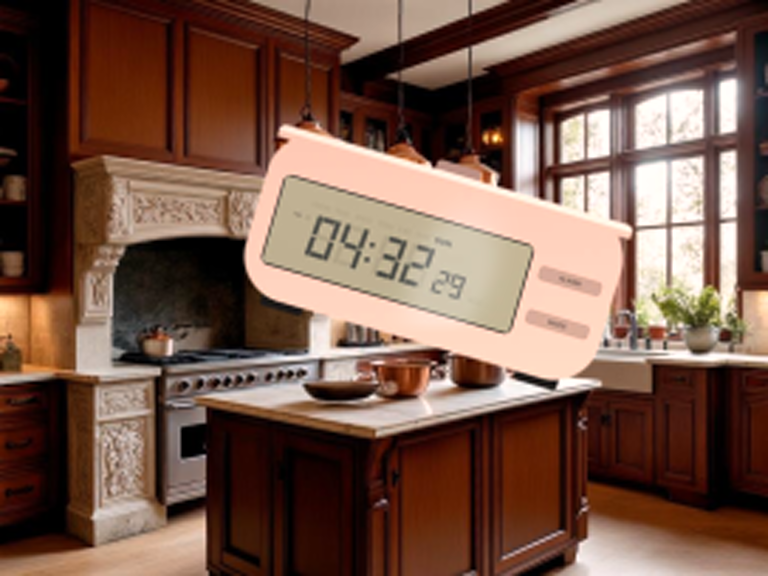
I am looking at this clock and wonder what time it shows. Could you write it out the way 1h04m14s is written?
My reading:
4h32m29s
